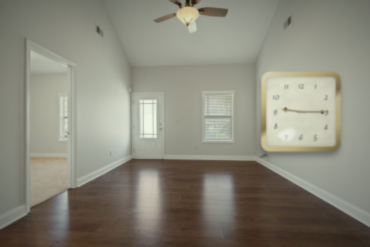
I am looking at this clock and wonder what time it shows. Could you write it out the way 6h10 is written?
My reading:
9h15
